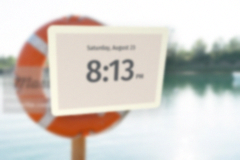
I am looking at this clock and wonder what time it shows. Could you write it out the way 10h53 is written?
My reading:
8h13
